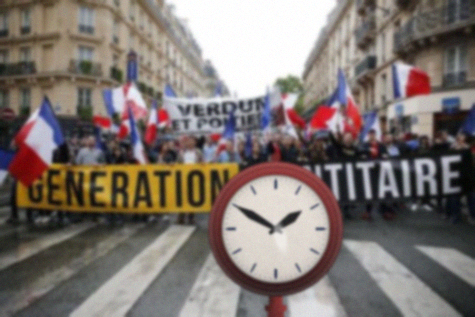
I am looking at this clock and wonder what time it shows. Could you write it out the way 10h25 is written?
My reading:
1h50
